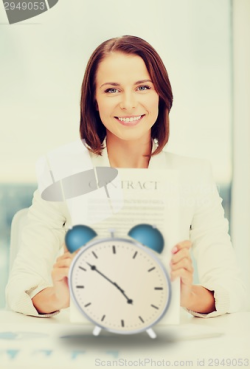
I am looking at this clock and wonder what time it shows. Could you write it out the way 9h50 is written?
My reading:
4h52
